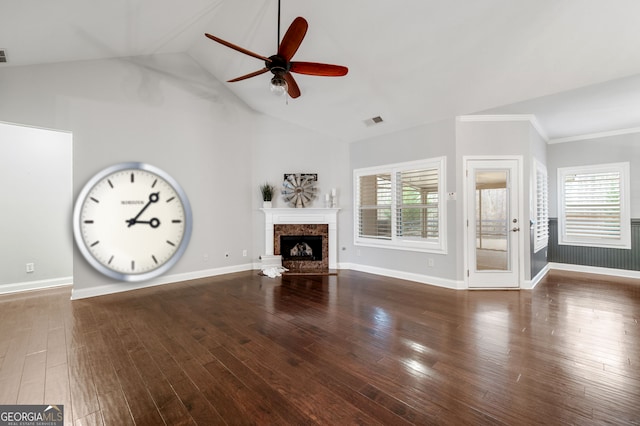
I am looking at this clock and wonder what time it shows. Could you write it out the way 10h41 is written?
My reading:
3h07
